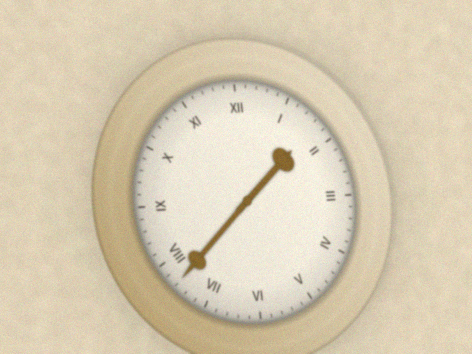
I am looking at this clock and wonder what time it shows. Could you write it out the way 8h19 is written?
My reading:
1h38
